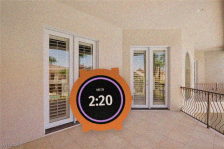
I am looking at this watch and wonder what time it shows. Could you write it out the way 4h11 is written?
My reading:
2h20
